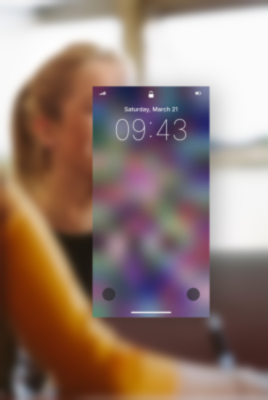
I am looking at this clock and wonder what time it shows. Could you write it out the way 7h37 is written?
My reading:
9h43
